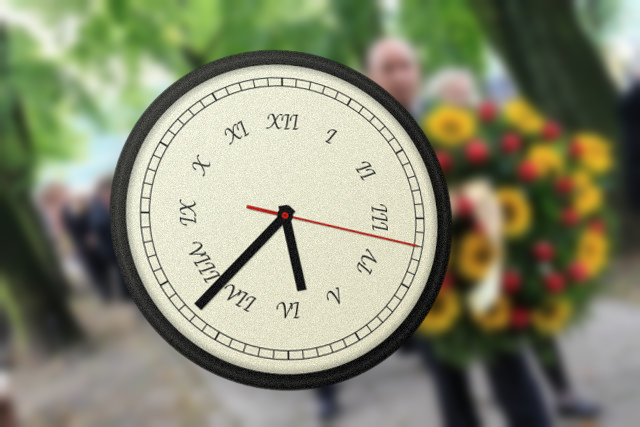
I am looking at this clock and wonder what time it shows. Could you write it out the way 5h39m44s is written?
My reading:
5h37m17s
